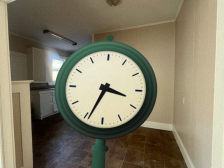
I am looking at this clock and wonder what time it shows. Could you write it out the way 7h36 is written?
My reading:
3h34
